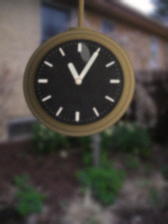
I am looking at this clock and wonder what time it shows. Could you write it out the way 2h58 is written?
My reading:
11h05
